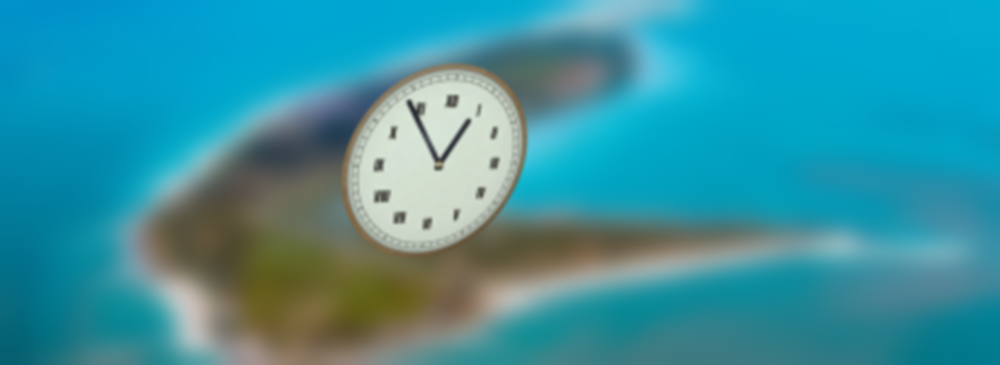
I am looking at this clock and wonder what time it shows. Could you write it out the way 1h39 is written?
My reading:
12h54
